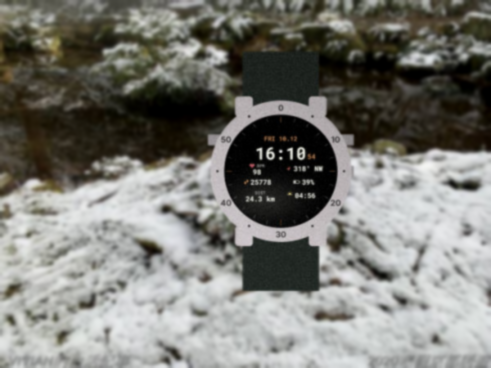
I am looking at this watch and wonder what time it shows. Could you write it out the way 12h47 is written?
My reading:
16h10
